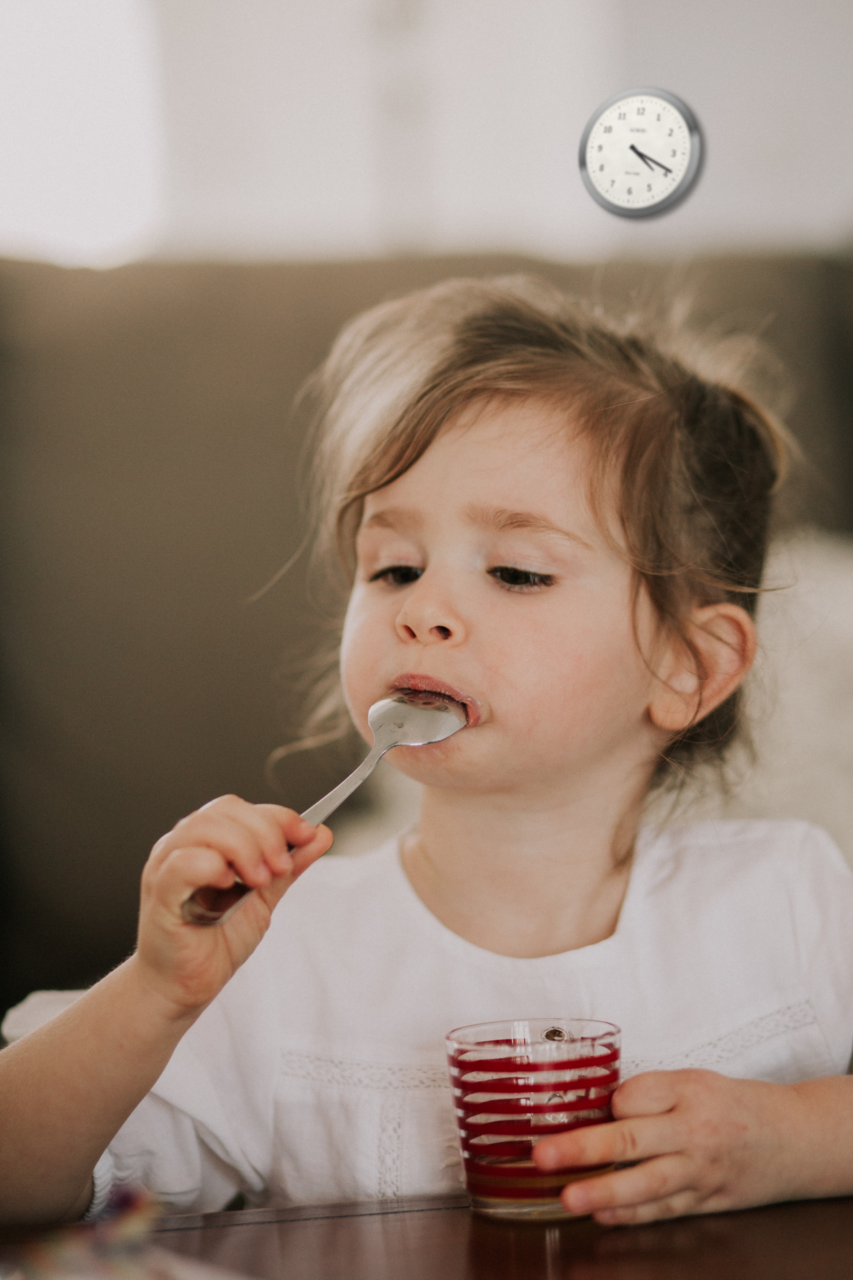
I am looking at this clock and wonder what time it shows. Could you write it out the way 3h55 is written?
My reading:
4h19
